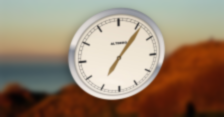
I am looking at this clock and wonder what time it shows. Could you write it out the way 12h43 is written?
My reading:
7h06
